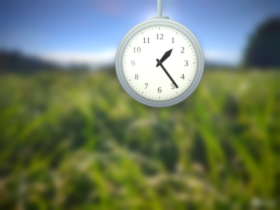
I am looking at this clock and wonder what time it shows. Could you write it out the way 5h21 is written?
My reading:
1h24
